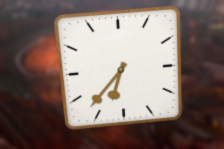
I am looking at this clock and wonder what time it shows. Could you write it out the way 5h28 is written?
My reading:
6h37
